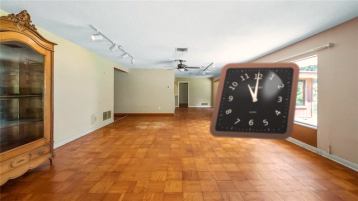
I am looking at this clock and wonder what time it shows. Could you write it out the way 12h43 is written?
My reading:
11h00
